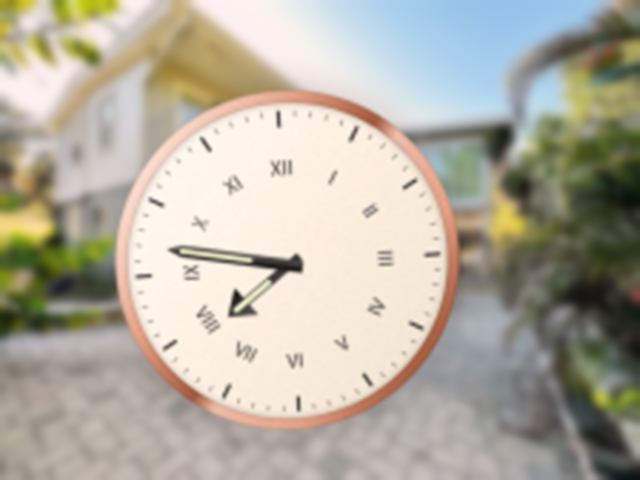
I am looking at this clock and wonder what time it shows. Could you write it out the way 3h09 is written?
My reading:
7h47
